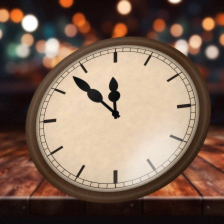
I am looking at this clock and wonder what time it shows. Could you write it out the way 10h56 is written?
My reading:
11h53
